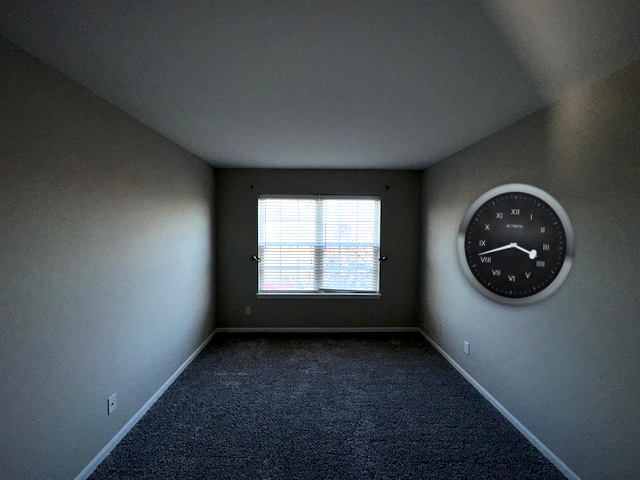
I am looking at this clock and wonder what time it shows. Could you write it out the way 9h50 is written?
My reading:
3h42
